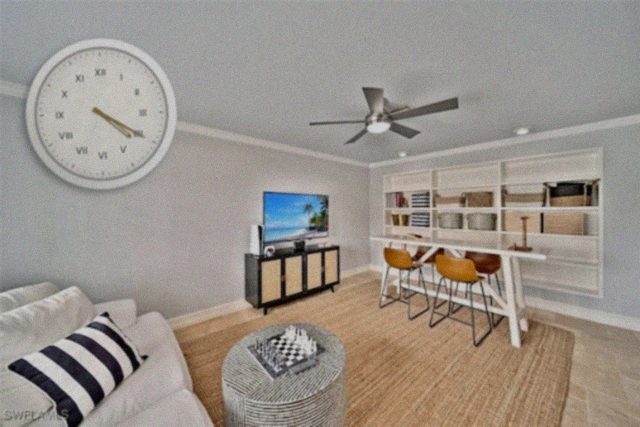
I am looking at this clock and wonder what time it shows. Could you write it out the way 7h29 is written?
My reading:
4h20
